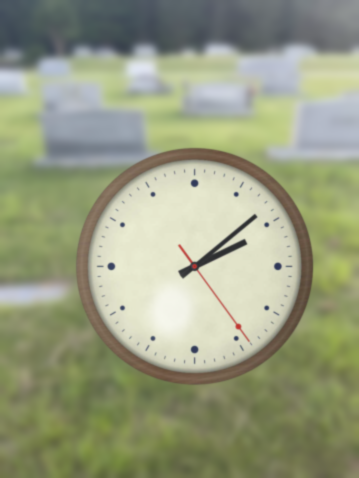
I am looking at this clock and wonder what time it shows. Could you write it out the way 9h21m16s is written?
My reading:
2h08m24s
